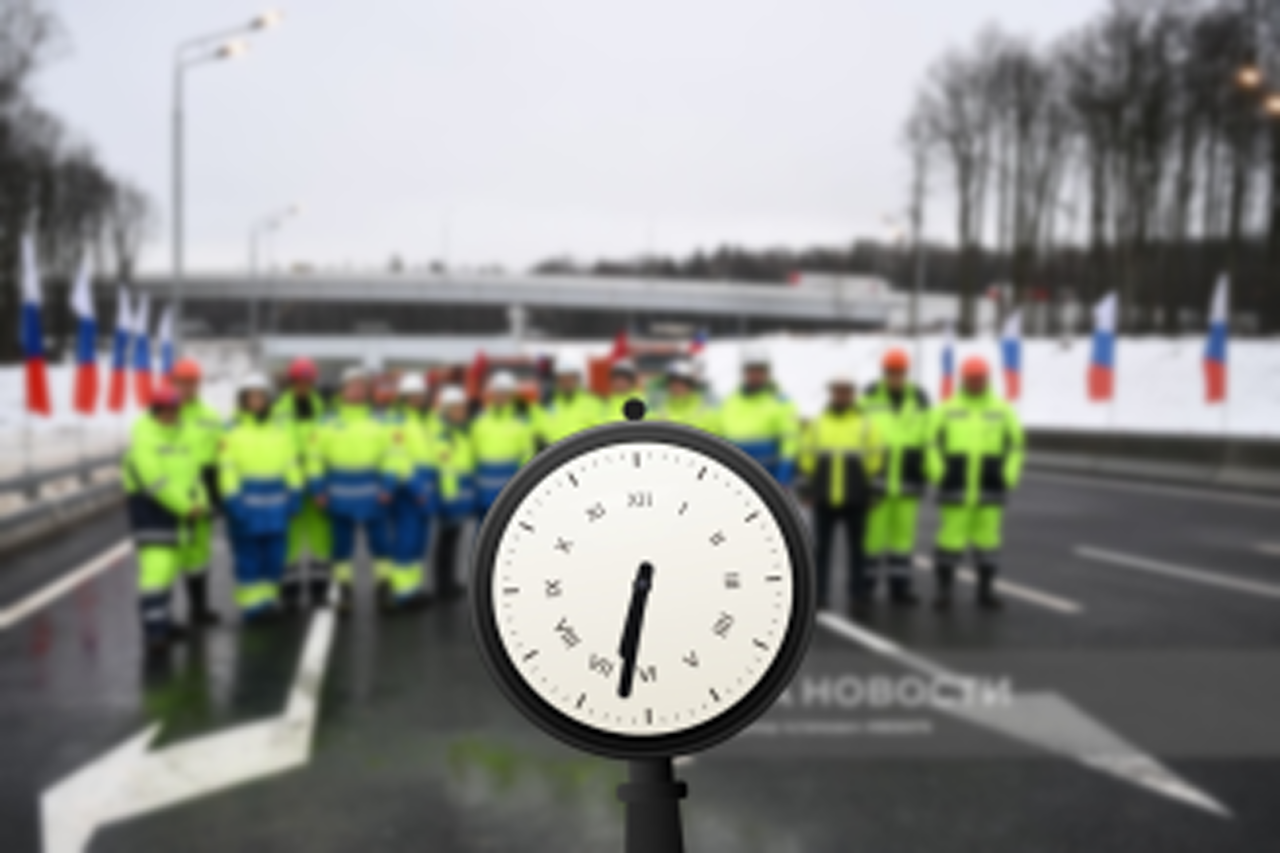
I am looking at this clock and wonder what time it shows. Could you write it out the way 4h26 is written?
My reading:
6h32
